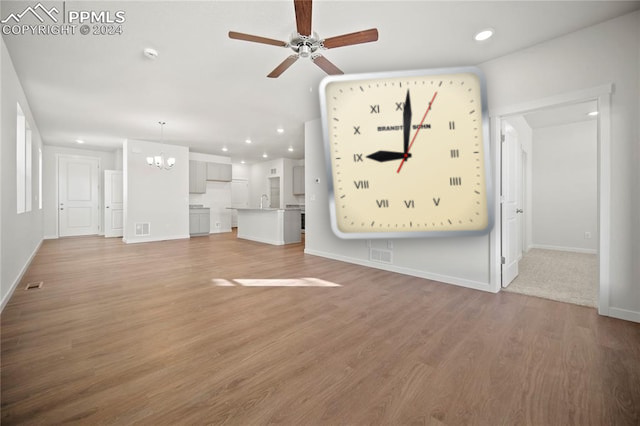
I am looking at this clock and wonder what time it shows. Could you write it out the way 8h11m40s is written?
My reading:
9h01m05s
